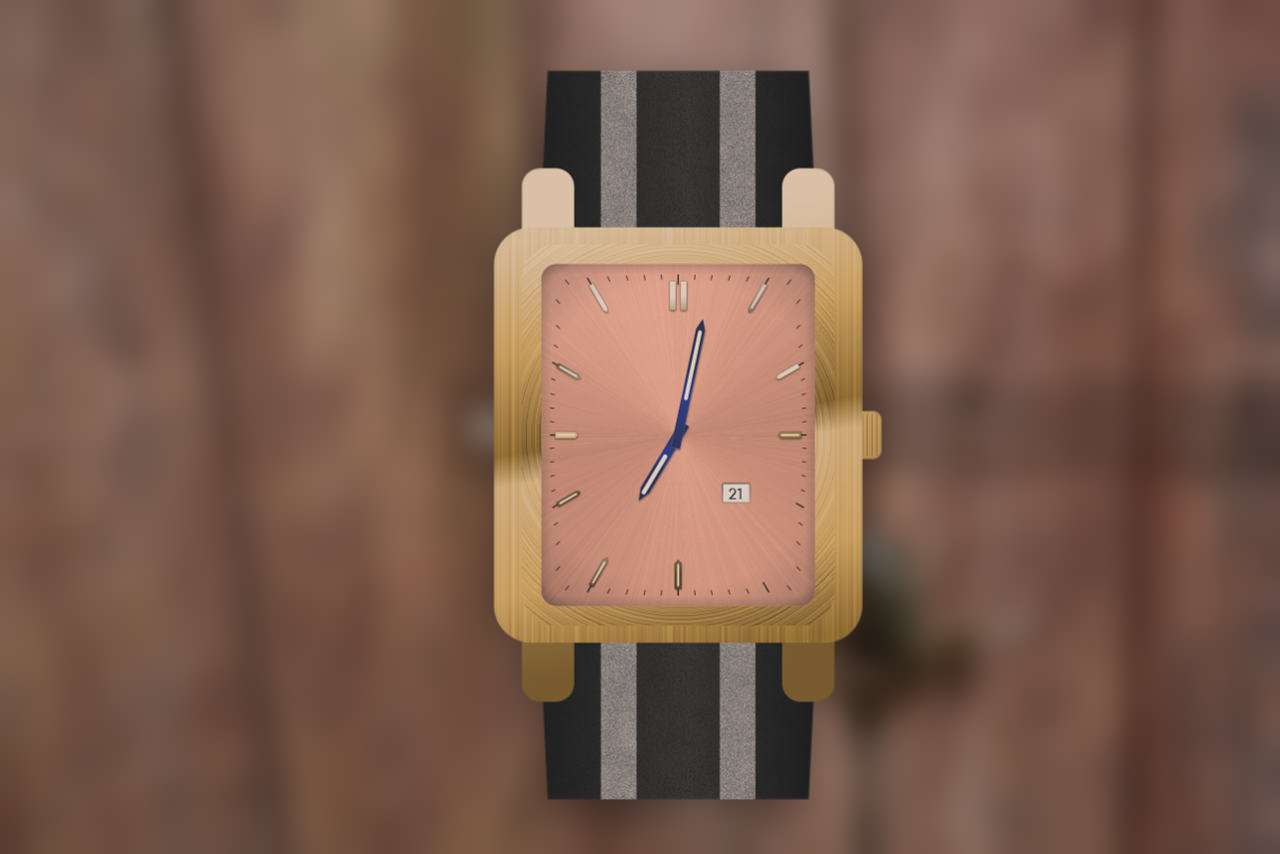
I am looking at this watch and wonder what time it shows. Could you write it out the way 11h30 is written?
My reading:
7h02
